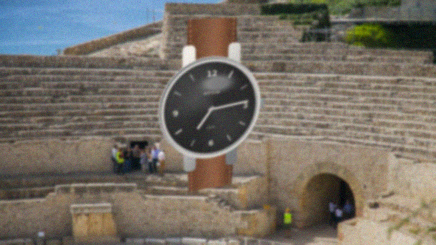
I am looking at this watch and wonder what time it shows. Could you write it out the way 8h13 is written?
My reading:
7h14
